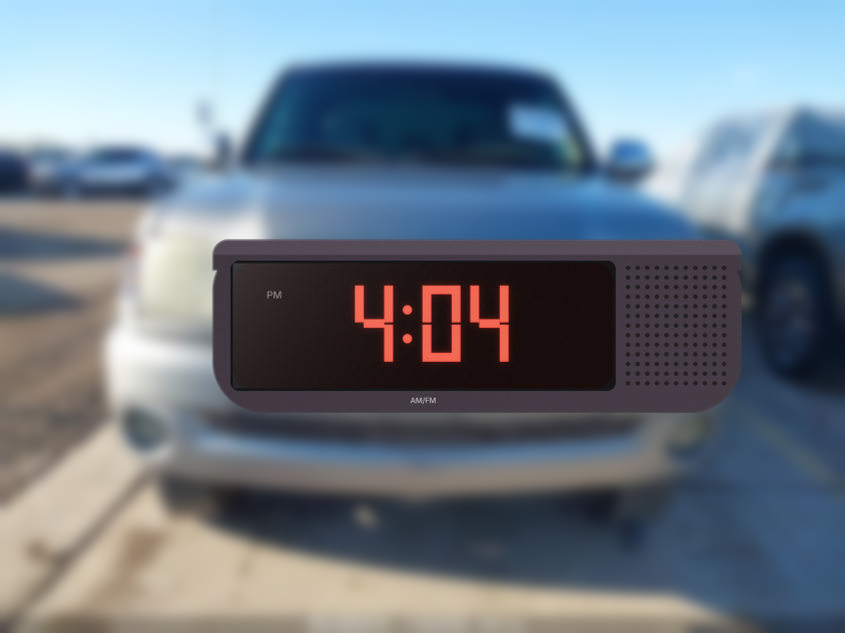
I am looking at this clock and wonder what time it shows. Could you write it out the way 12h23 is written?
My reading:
4h04
